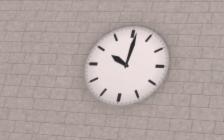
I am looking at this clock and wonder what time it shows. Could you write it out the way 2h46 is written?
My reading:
10h01
